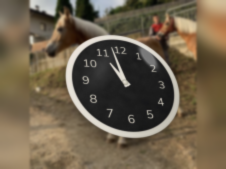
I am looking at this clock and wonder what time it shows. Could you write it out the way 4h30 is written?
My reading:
10h58
